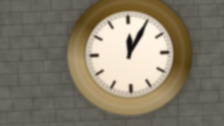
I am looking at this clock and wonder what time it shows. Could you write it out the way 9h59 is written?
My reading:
12h05
